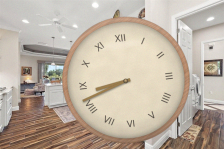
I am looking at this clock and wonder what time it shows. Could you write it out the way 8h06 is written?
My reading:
8h42
